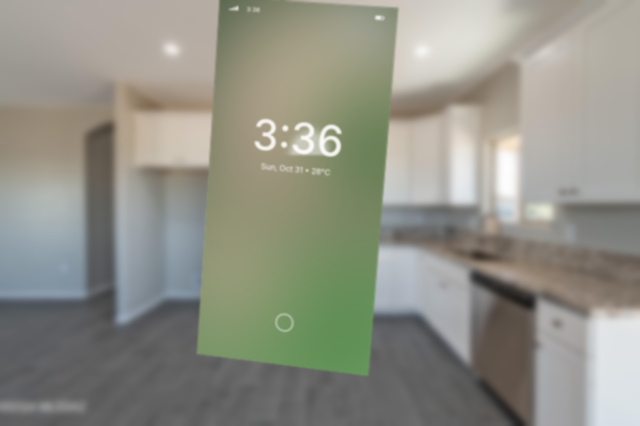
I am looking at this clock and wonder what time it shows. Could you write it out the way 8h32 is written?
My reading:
3h36
